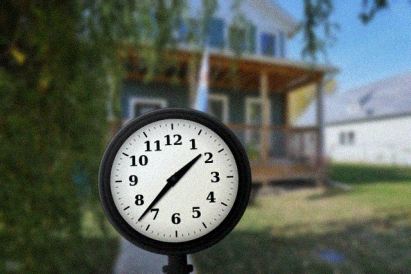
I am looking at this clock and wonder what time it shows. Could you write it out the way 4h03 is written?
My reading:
1h37
